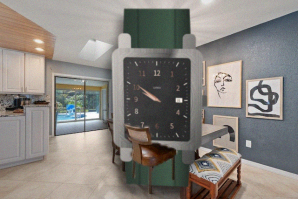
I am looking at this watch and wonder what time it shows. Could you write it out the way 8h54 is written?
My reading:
9h51
